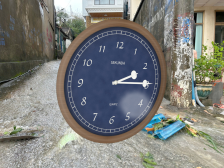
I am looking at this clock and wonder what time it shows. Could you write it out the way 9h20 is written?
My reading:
2h15
